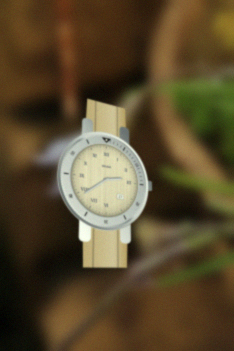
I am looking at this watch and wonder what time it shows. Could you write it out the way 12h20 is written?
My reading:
2h39
